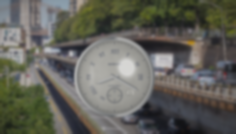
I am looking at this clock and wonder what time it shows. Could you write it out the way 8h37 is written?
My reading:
8h20
